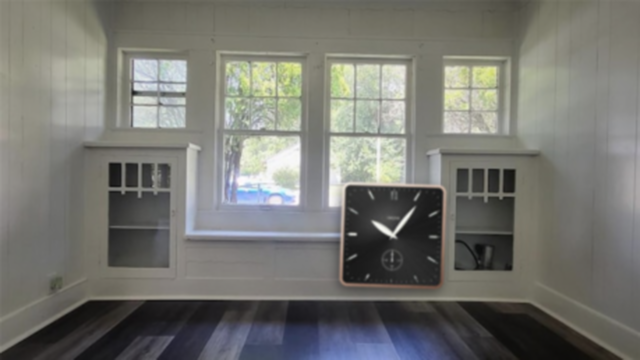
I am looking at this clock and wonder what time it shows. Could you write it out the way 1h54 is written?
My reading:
10h06
